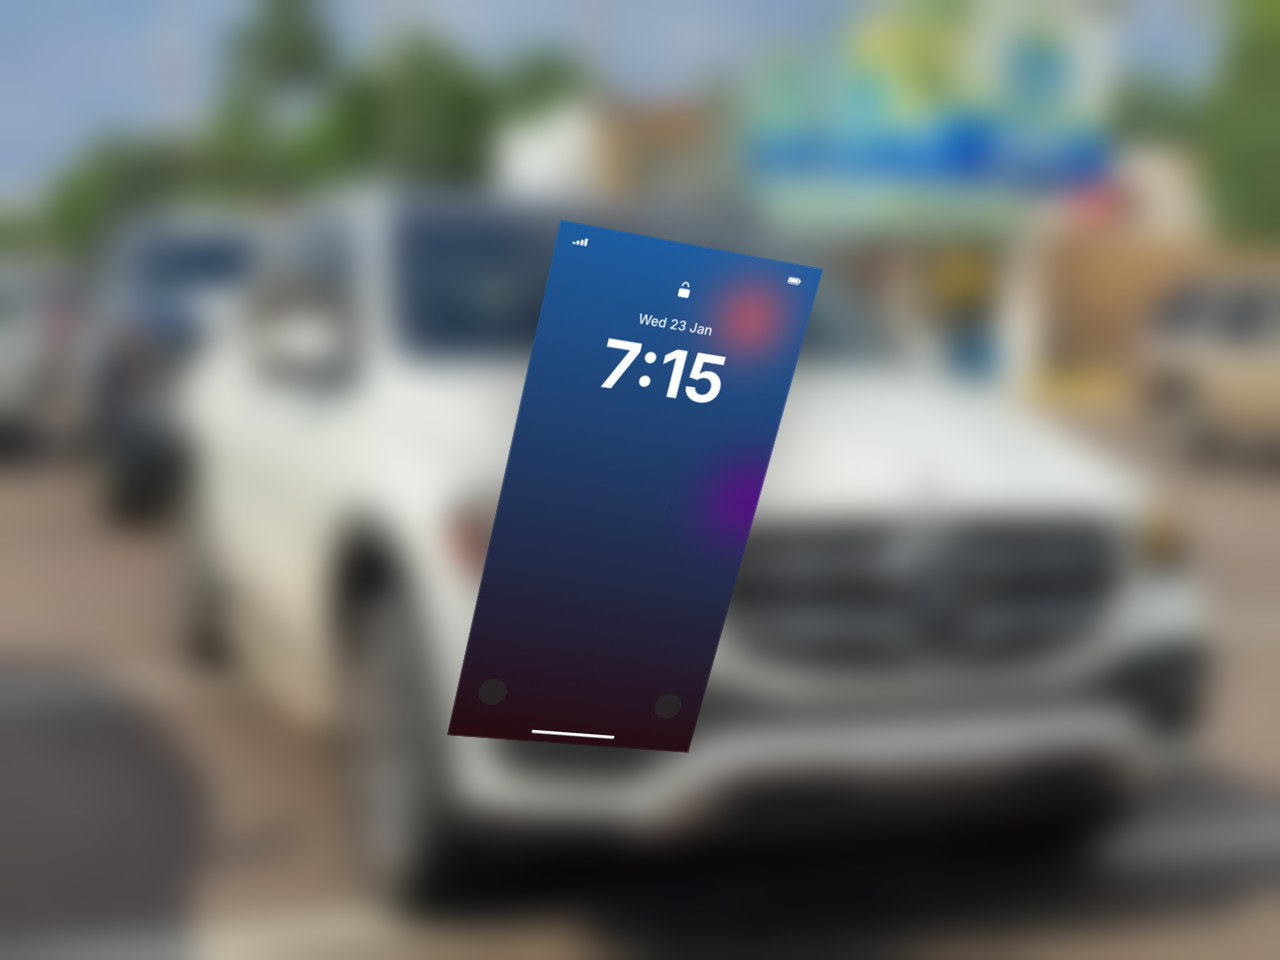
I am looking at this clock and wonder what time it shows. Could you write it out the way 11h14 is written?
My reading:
7h15
